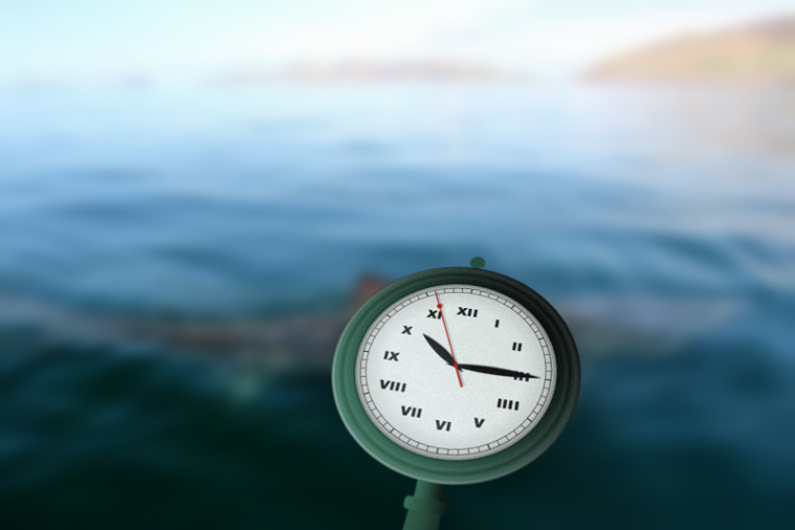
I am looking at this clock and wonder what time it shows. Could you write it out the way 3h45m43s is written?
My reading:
10h14m56s
